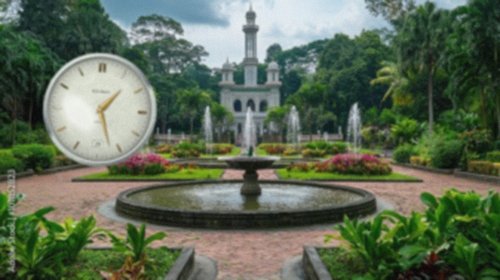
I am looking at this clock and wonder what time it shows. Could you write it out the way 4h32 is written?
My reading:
1h27
